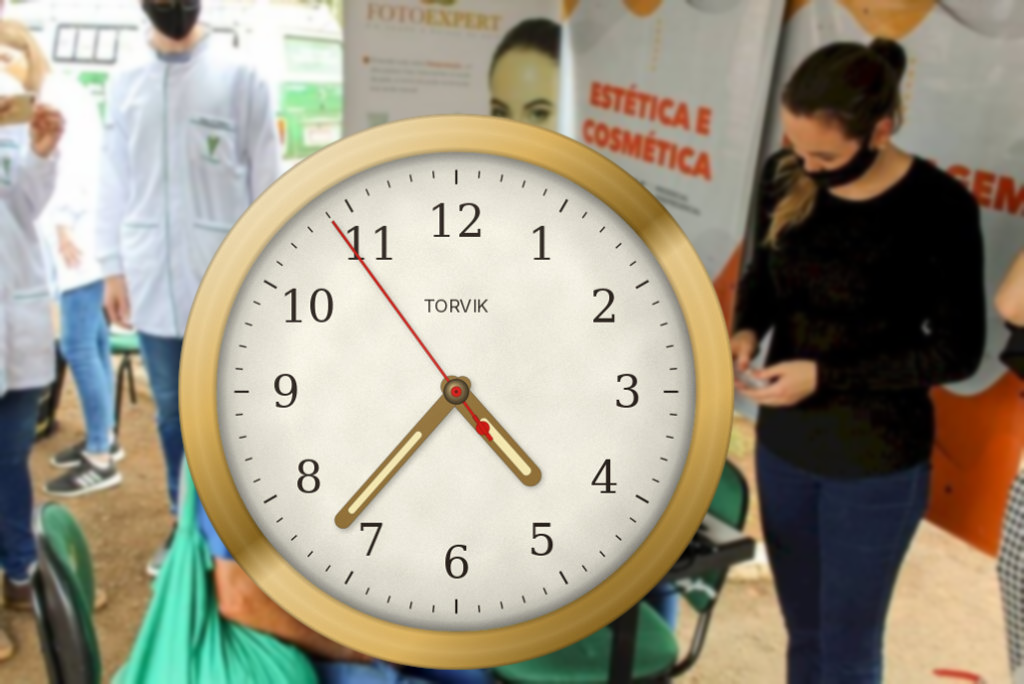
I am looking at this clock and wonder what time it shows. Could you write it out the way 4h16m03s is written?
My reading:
4h36m54s
